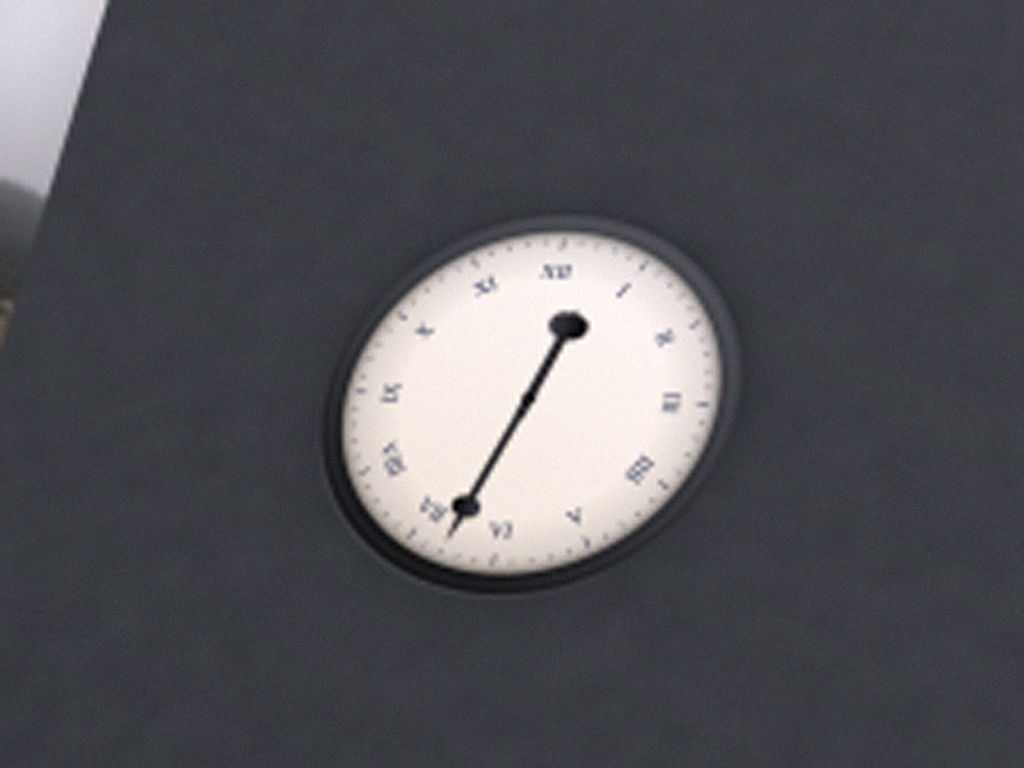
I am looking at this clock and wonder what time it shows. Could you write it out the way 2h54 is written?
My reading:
12h33
